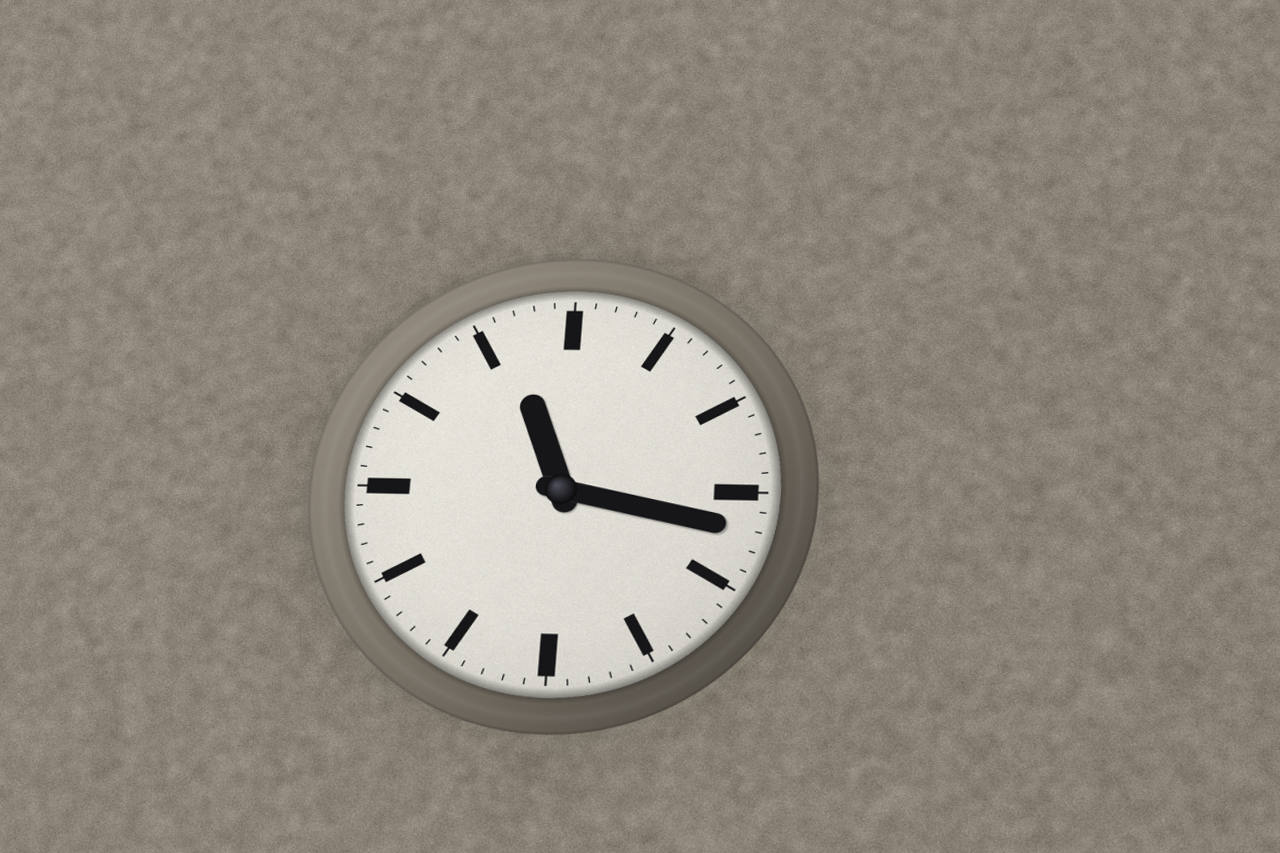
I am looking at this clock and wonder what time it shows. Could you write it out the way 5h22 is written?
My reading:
11h17
